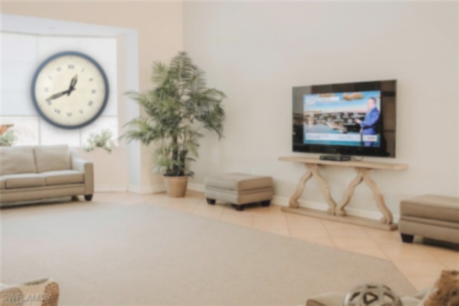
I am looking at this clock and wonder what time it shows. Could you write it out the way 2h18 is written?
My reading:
12h41
